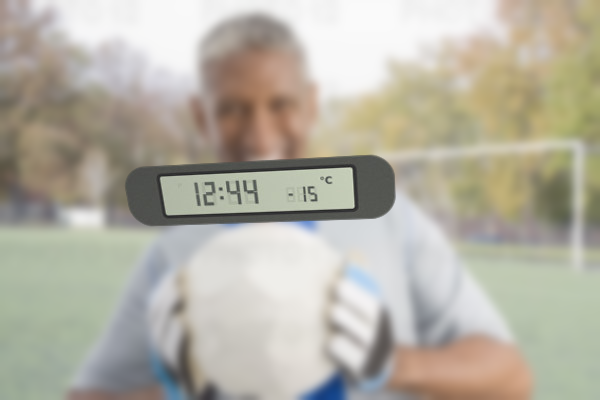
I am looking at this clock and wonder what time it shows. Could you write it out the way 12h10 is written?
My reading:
12h44
